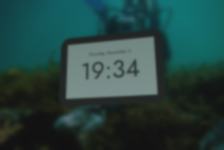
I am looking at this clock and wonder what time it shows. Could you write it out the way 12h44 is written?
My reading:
19h34
